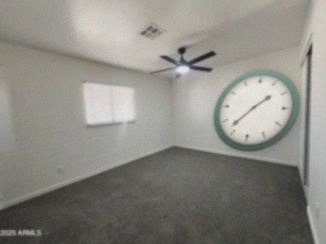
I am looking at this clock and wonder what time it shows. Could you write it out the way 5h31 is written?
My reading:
1h37
